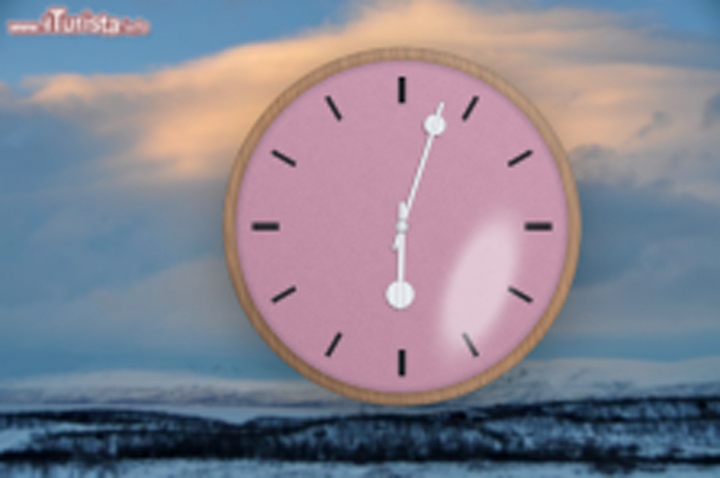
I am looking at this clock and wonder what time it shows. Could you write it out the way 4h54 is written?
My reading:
6h03
